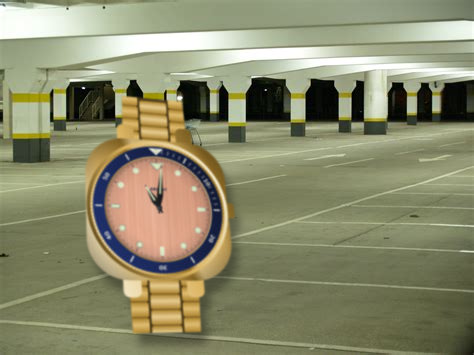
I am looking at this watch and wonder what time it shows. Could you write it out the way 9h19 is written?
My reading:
11h01
